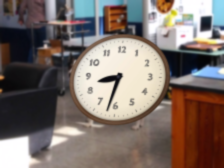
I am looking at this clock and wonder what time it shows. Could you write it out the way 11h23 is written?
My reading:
8h32
